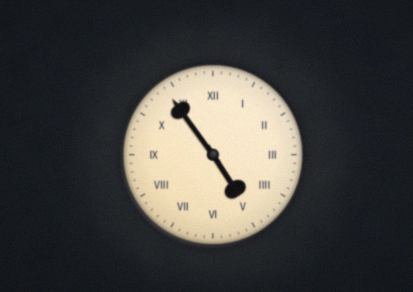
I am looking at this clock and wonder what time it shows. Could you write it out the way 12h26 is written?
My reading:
4h54
